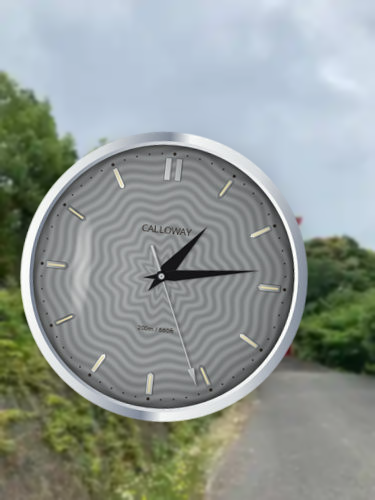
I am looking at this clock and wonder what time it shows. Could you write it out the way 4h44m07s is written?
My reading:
1h13m26s
